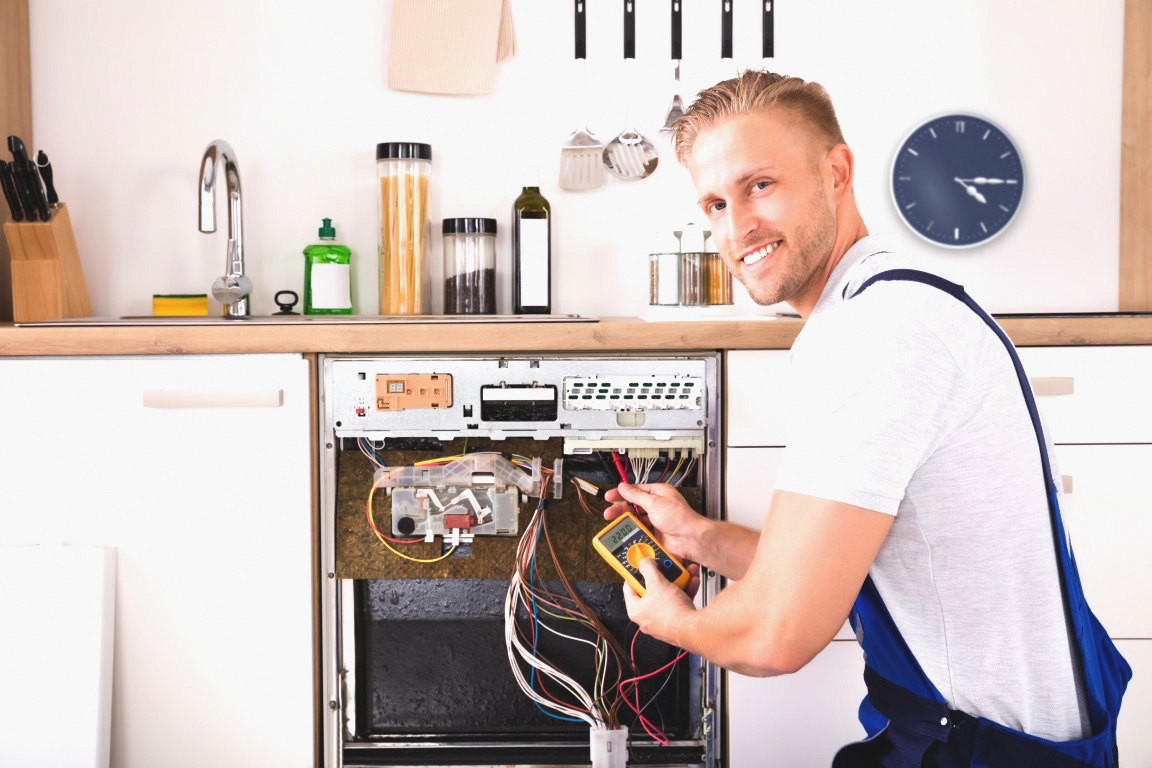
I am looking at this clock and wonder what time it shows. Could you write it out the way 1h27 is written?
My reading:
4h15
